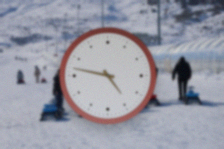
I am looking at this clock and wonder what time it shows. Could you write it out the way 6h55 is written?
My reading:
4h47
